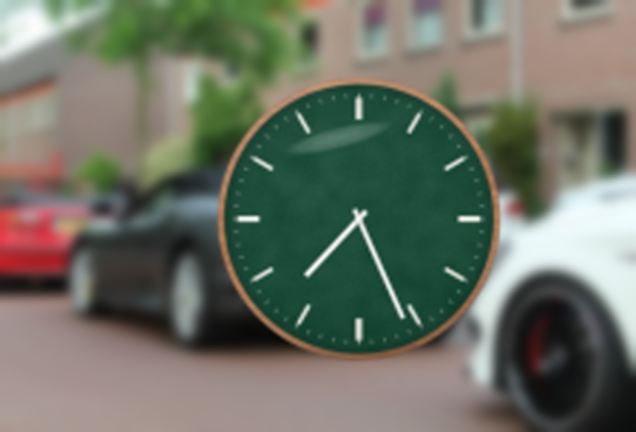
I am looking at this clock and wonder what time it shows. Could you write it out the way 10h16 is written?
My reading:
7h26
